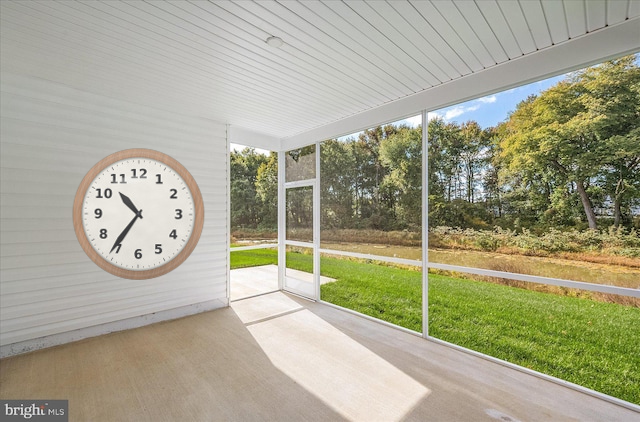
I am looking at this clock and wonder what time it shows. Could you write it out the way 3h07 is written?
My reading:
10h36
